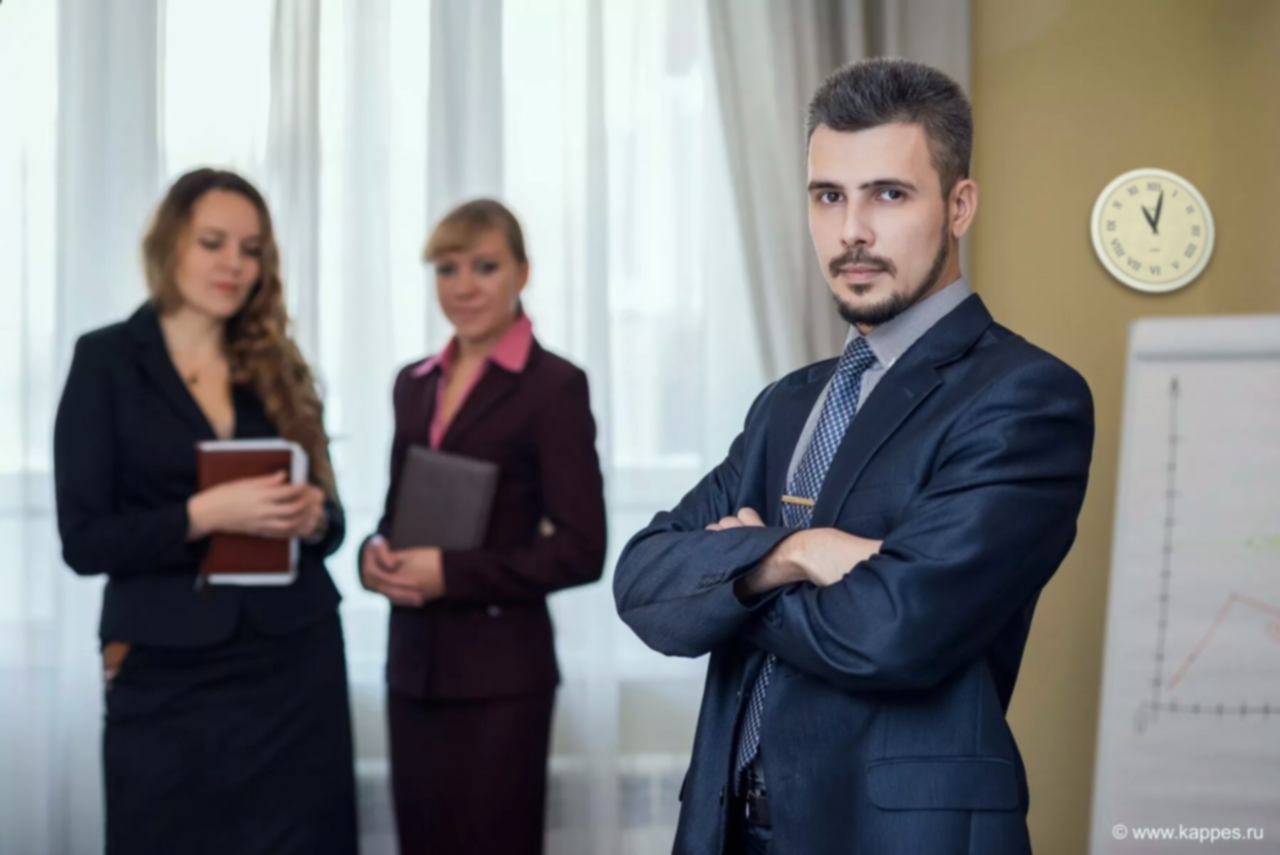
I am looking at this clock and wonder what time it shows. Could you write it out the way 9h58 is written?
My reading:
11h02
